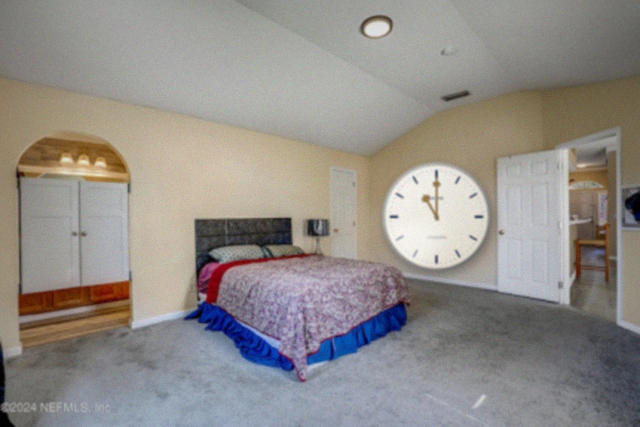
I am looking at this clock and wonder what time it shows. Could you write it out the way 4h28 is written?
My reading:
11h00
